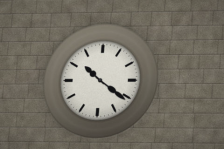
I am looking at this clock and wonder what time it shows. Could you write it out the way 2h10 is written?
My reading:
10h21
